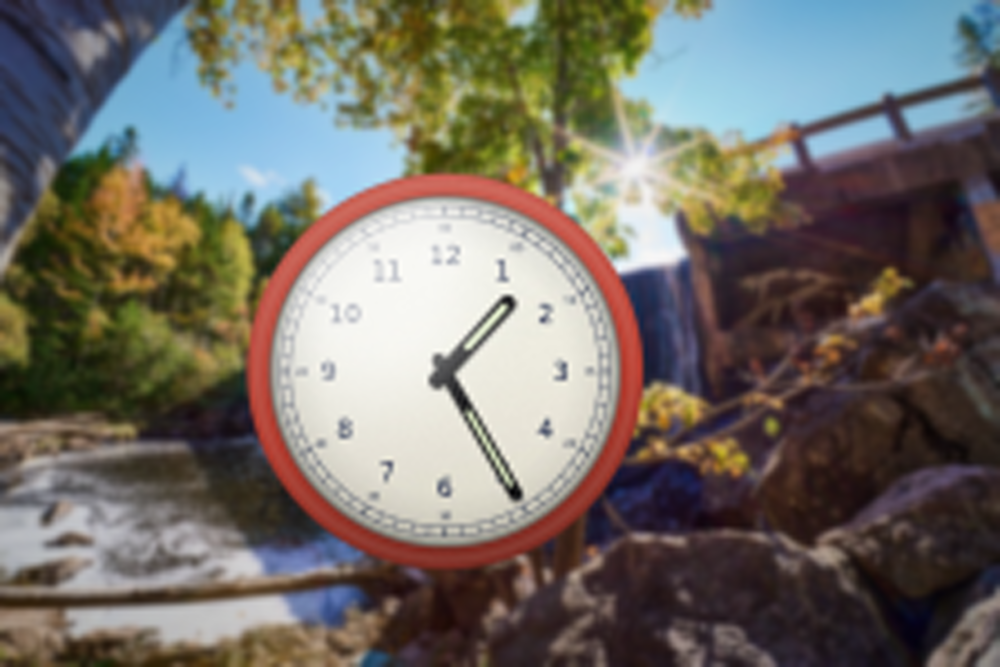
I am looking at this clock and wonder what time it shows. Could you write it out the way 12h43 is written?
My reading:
1h25
